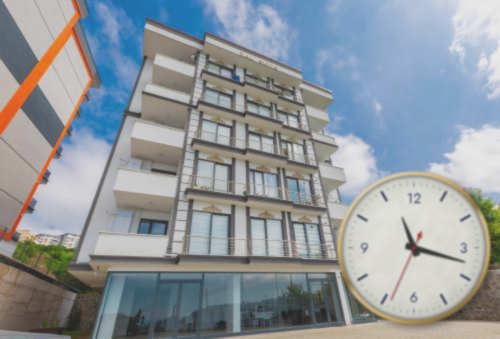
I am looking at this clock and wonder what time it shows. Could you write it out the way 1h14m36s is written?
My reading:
11h17m34s
